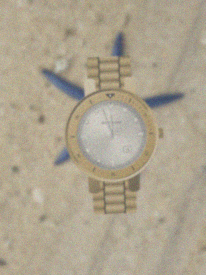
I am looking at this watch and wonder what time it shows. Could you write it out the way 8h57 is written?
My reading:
11h57
